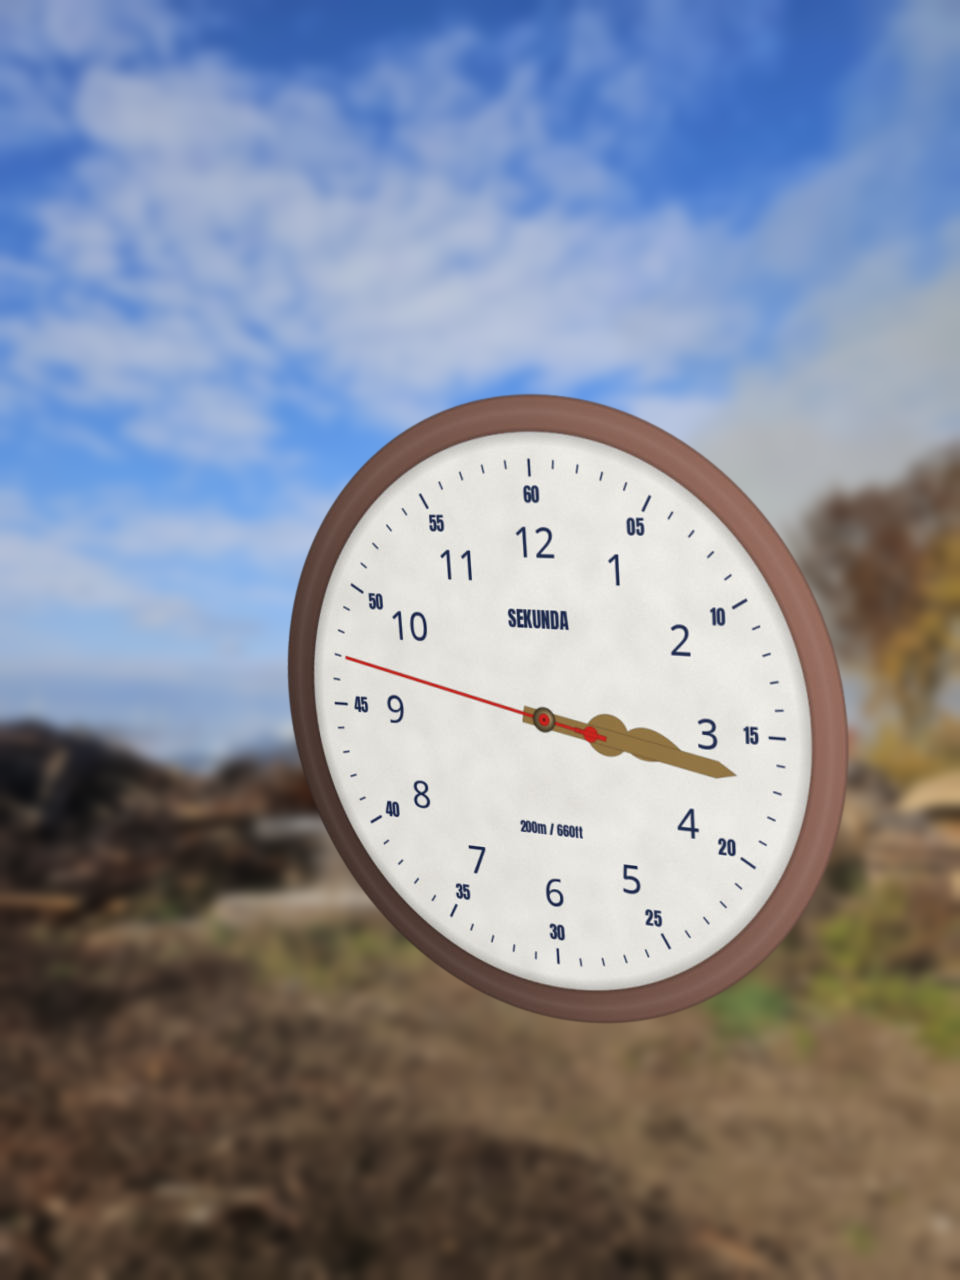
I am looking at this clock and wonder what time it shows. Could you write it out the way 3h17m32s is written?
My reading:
3h16m47s
